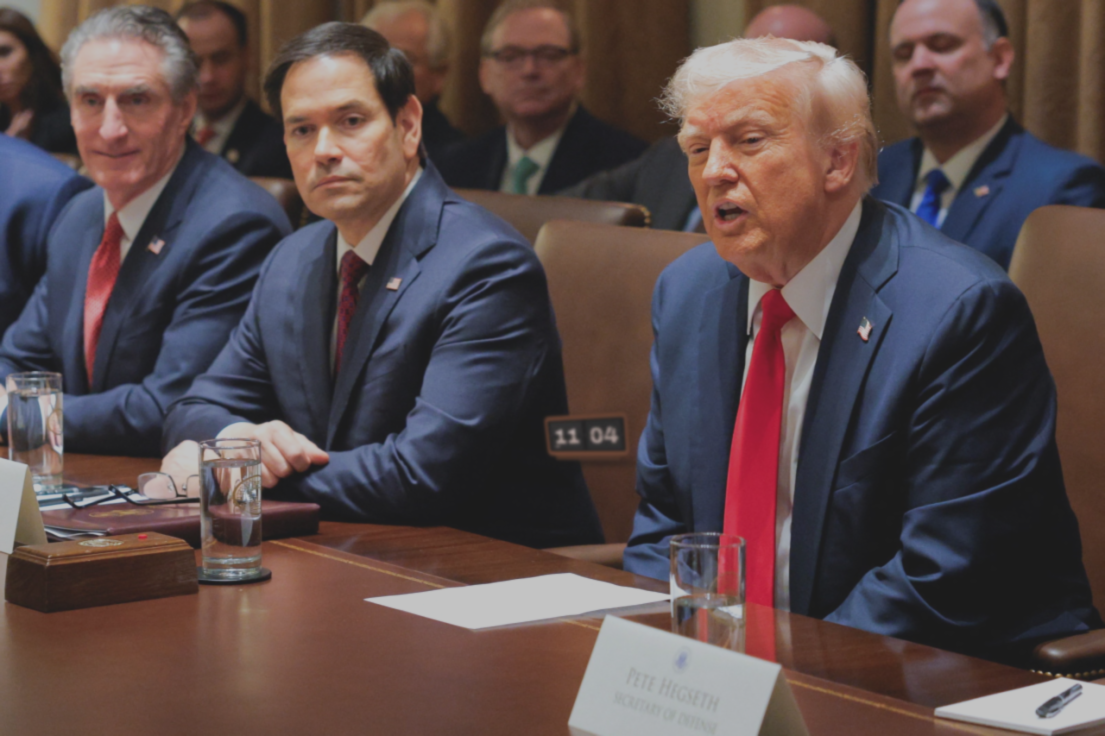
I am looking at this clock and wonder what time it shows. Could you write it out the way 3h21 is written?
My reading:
11h04
